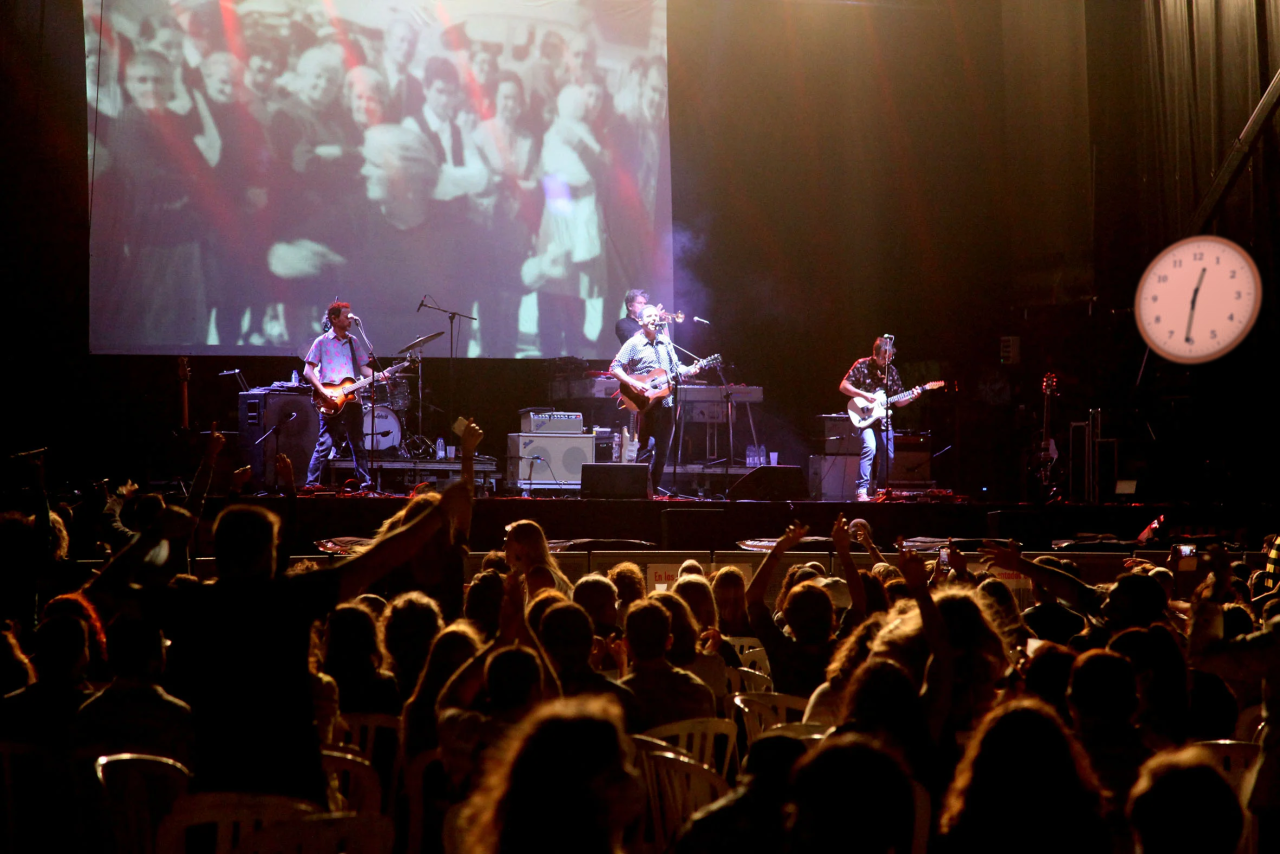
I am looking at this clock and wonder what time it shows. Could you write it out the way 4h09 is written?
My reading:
12h31
